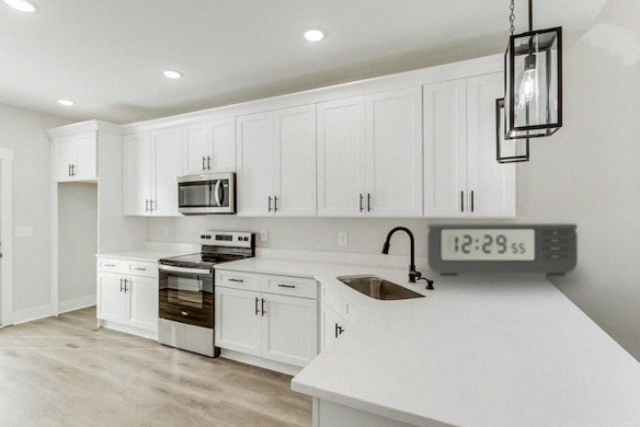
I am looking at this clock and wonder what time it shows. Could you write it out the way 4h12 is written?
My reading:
12h29
